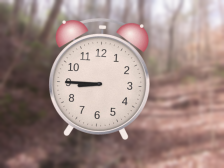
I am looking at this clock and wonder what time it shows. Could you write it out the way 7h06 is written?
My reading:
8h45
